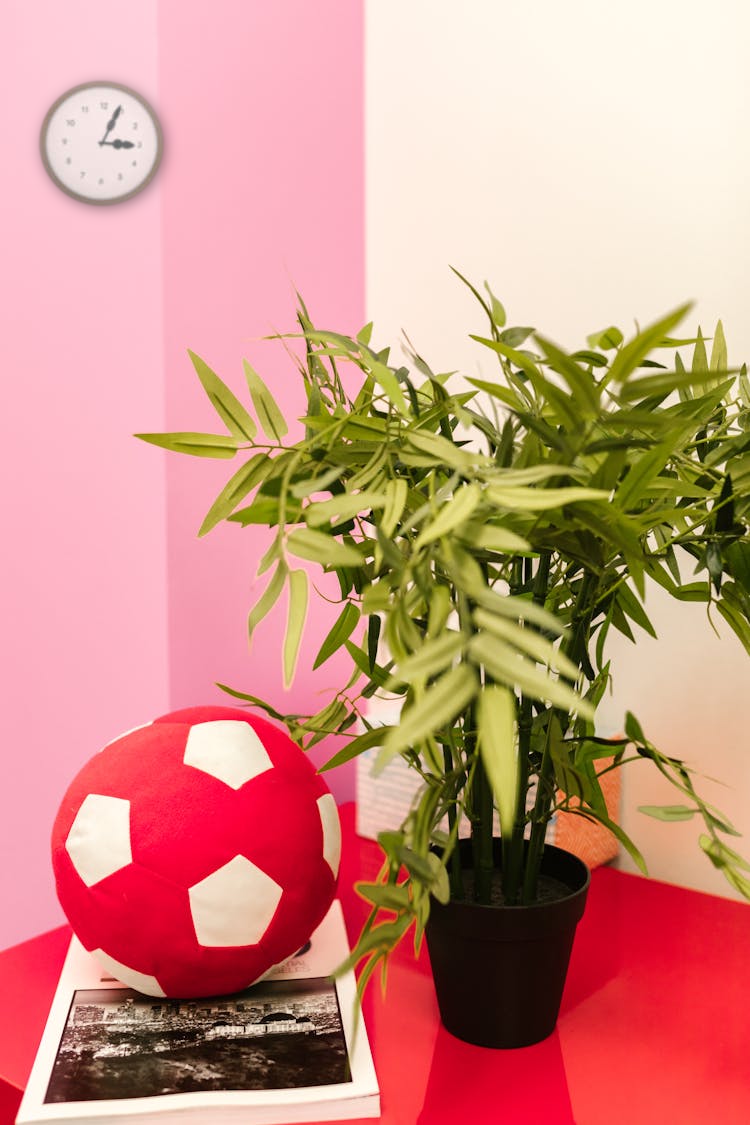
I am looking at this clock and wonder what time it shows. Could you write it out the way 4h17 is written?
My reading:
3h04
